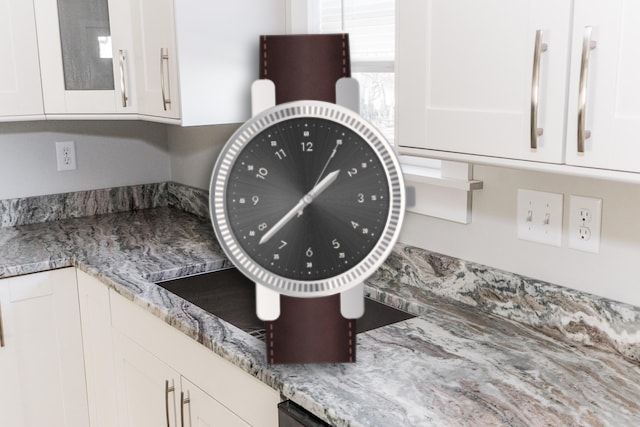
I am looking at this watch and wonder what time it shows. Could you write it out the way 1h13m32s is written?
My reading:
1h38m05s
